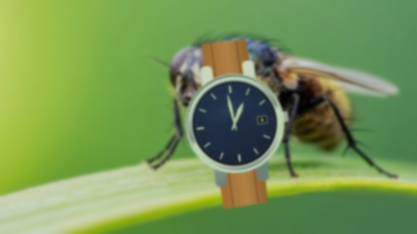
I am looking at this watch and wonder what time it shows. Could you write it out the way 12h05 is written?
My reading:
12h59
